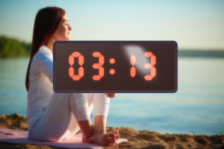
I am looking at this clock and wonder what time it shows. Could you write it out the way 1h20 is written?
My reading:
3h13
